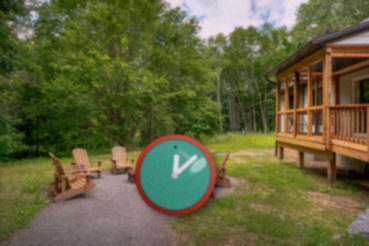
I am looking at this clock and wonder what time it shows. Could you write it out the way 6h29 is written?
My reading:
12h08
